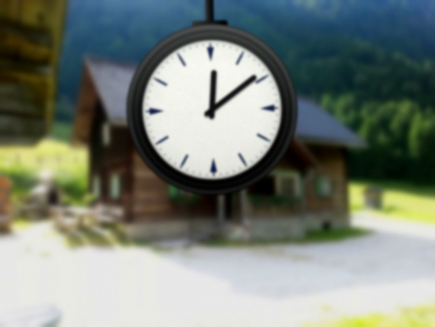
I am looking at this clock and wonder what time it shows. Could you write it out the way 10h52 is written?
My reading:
12h09
